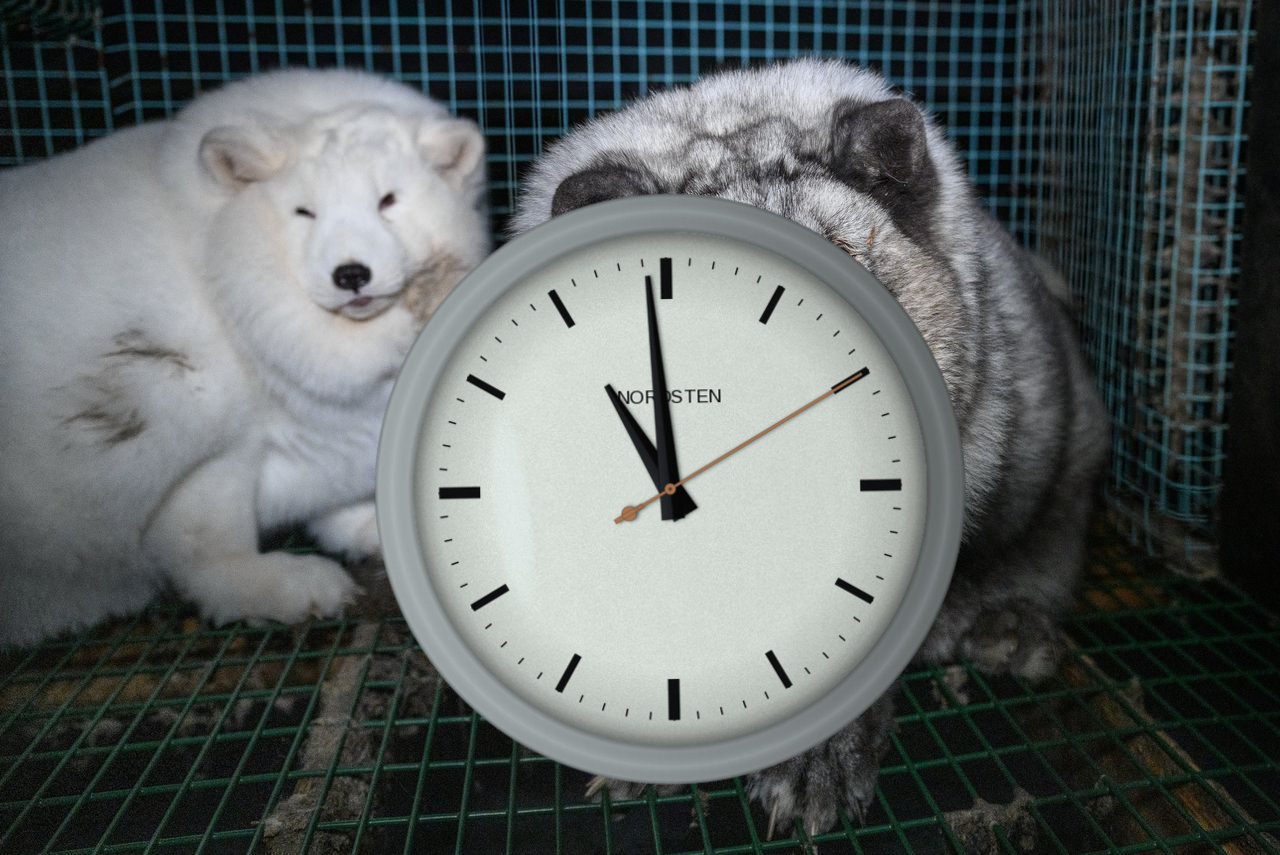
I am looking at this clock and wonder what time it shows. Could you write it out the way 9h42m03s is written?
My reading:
10h59m10s
